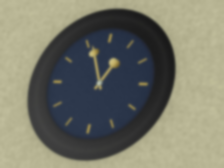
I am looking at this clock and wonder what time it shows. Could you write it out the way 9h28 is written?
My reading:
12h56
